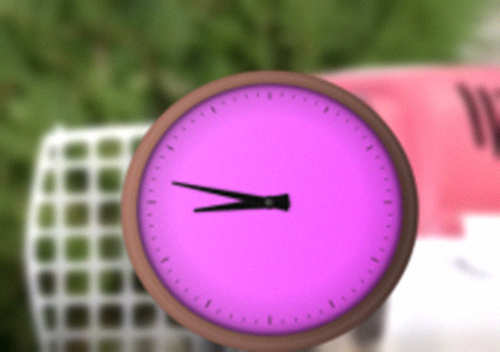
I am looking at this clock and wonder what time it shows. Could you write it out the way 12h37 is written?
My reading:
8h47
